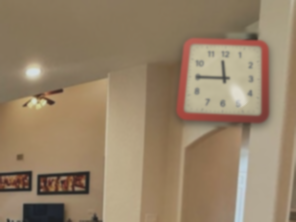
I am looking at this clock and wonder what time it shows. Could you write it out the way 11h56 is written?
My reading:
11h45
